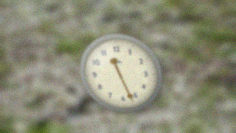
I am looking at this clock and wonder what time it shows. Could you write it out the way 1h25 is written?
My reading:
11h27
